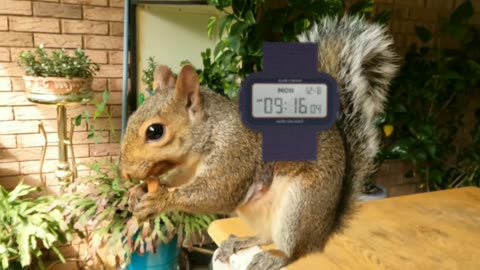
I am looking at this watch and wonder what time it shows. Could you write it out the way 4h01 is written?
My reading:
9h16
